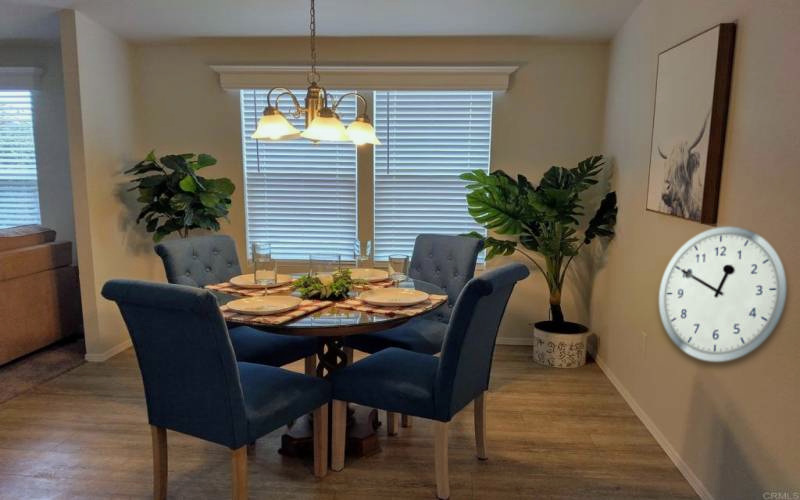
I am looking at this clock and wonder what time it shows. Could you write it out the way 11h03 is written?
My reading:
12h50
